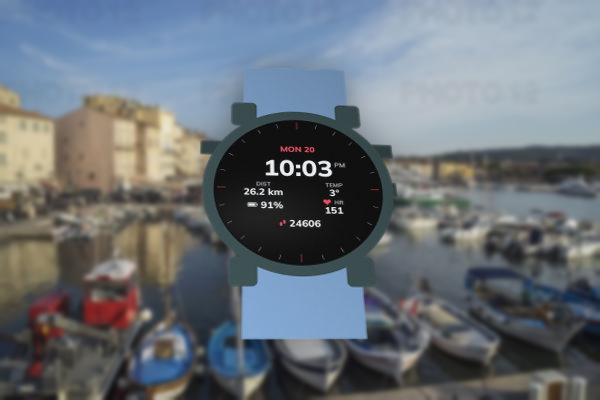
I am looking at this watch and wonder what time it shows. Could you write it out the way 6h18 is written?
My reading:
10h03
